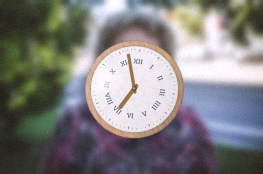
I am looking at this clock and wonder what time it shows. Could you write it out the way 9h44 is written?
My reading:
6h57
